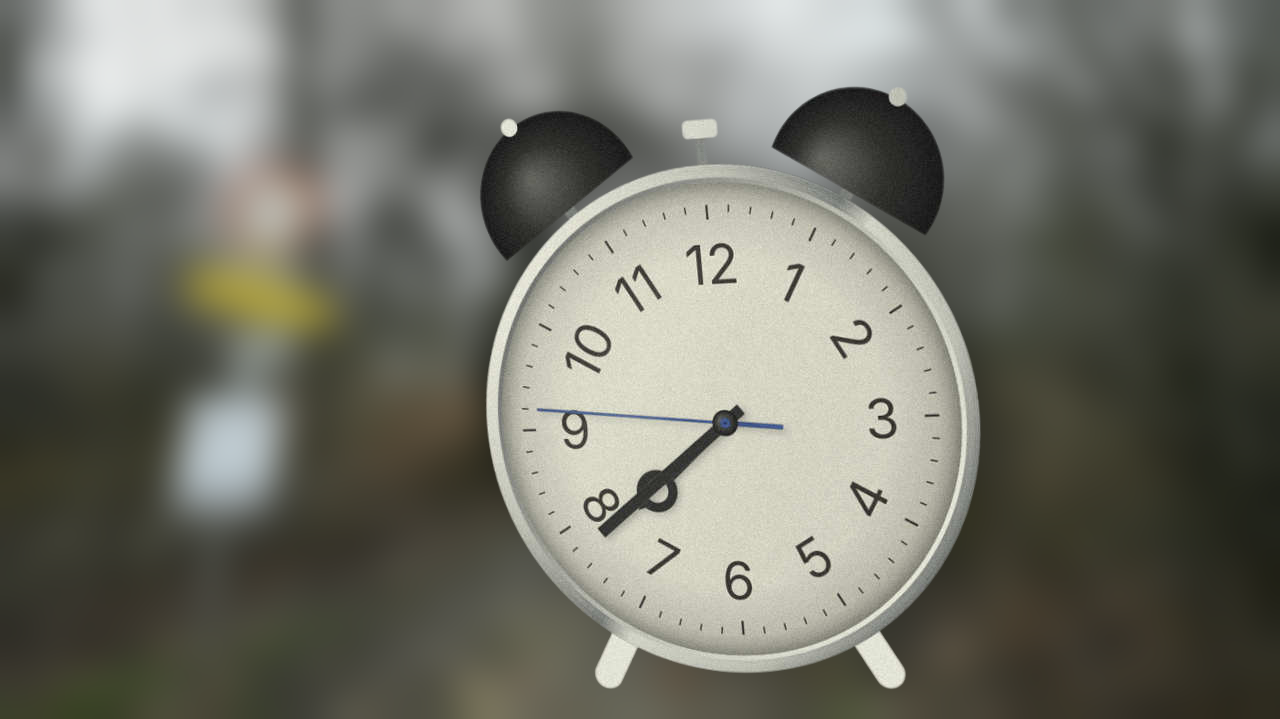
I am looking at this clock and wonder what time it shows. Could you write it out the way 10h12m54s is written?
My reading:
7h38m46s
